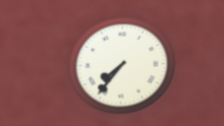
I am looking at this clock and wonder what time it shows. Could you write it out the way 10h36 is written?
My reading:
7h36
